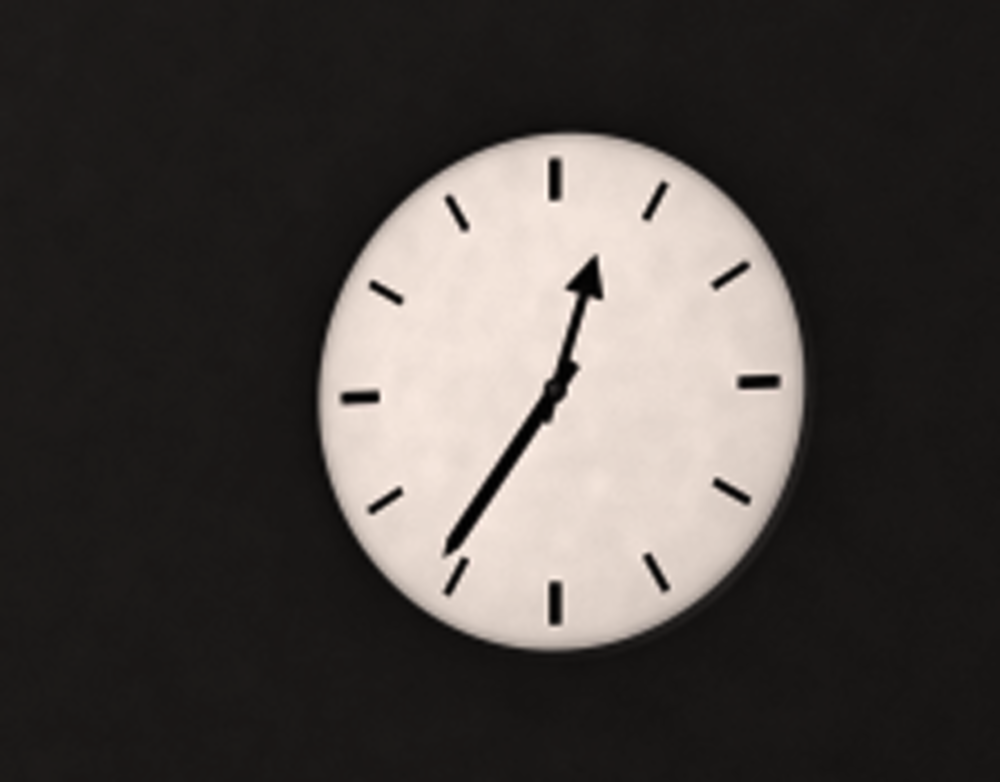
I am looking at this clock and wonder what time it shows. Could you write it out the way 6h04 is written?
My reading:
12h36
